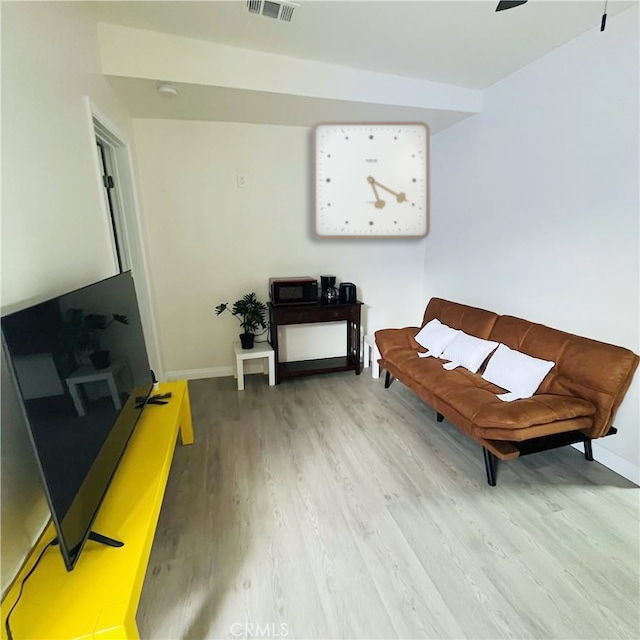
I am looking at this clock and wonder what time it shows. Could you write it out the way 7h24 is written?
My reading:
5h20
